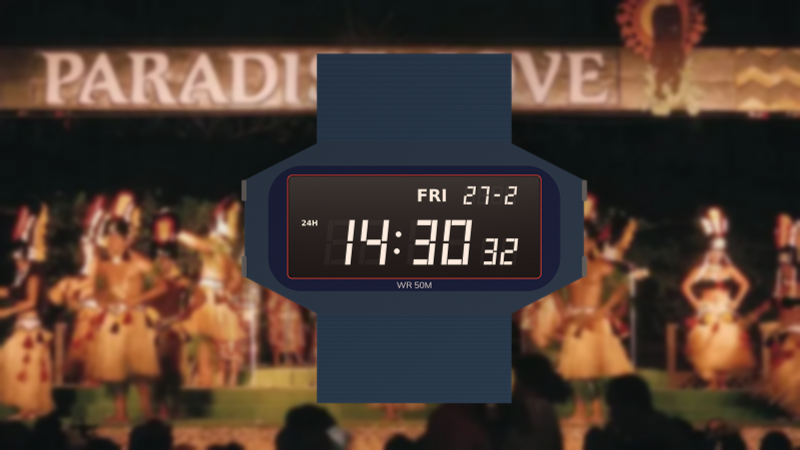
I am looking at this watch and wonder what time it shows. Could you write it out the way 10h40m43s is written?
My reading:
14h30m32s
